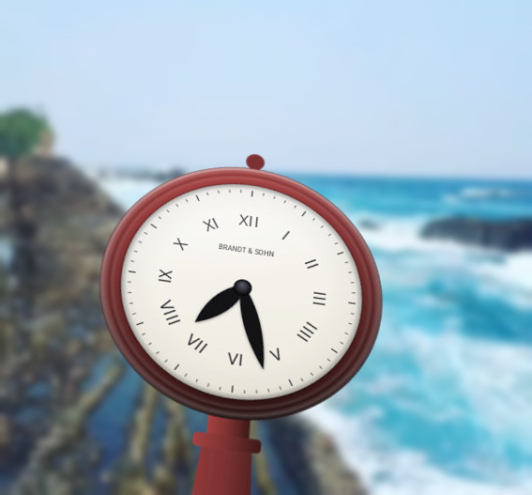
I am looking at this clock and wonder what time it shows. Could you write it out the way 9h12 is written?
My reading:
7h27
